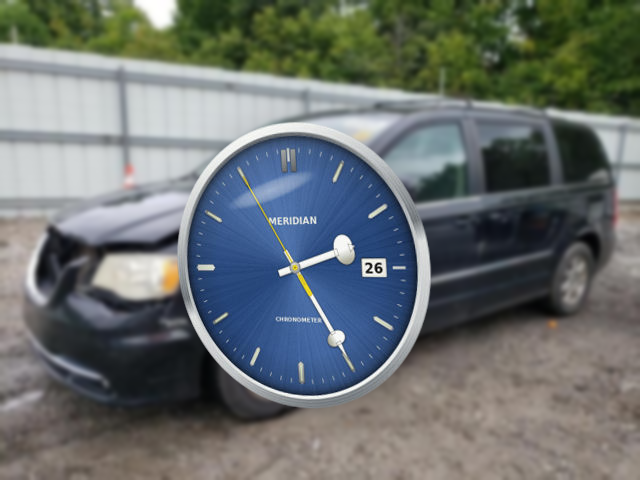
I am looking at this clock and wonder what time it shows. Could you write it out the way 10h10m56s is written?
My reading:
2h24m55s
